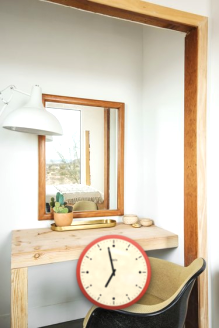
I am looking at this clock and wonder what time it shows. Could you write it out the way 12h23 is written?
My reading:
6h58
